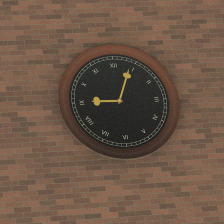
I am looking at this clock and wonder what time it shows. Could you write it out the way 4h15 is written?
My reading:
9h04
